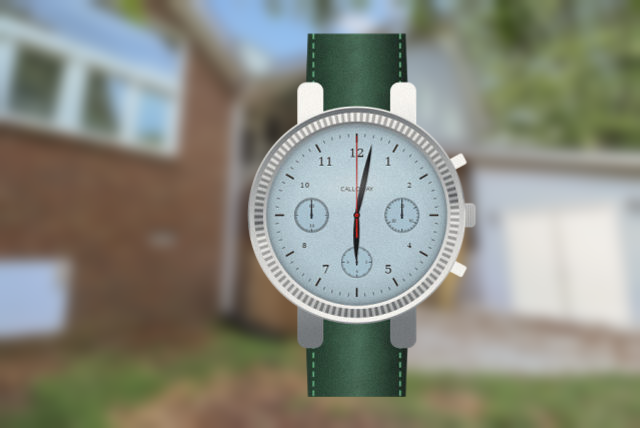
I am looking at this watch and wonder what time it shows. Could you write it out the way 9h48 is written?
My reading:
6h02
